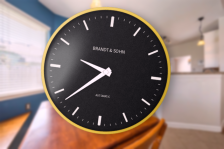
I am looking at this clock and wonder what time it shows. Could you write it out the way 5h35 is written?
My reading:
9h38
